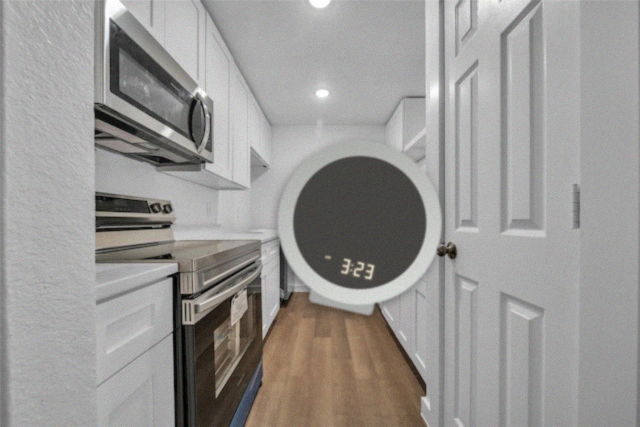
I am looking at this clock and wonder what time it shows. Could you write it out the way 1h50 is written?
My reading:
3h23
